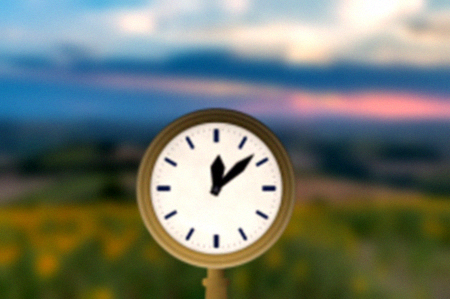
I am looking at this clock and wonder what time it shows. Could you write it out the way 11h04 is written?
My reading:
12h08
